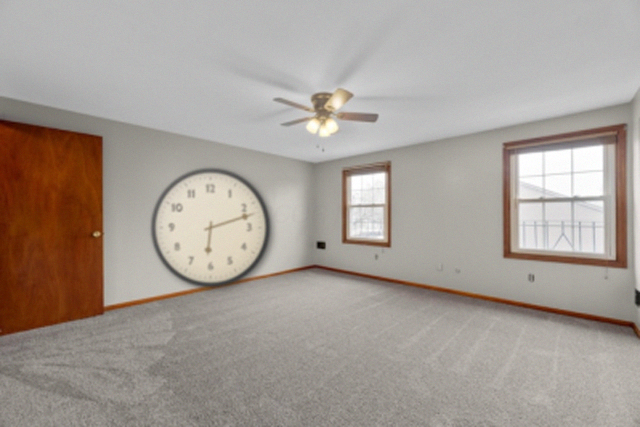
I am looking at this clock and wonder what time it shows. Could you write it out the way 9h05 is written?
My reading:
6h12
